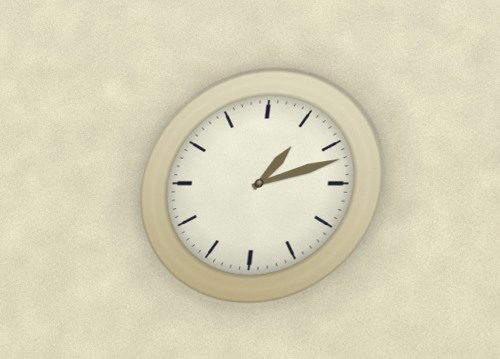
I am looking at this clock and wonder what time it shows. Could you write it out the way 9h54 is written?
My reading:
1h12
